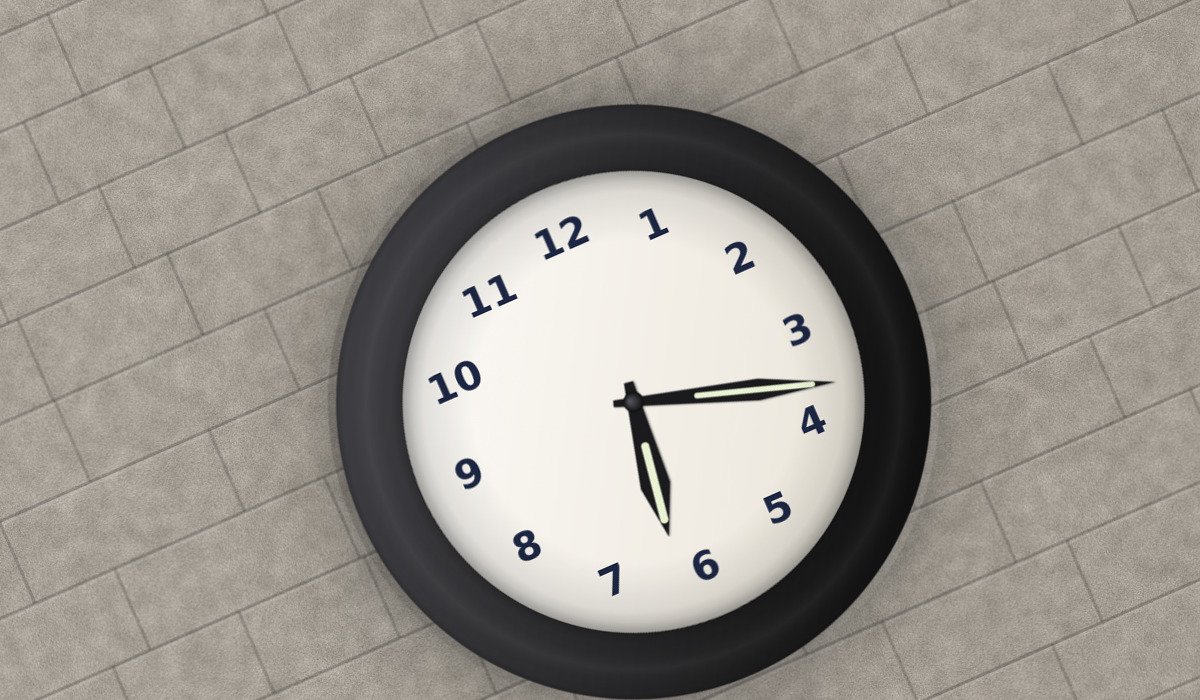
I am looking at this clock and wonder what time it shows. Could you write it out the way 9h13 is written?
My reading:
6h18
